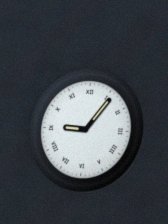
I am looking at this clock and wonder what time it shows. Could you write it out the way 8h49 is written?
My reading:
9h06
